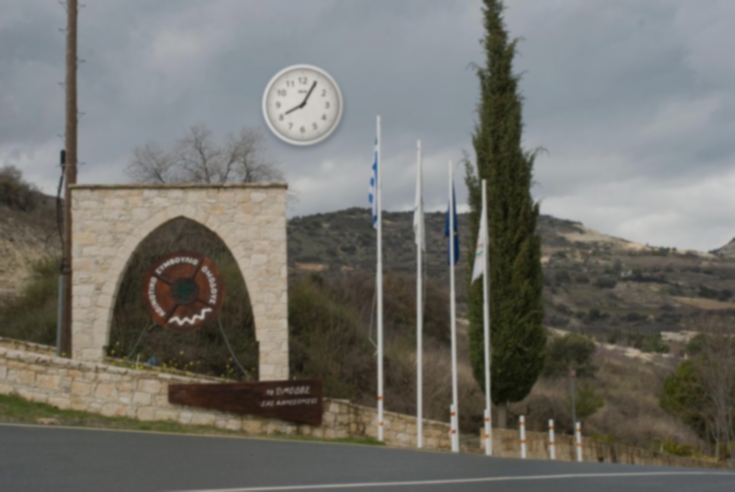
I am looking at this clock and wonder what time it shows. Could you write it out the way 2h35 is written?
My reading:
8h05
